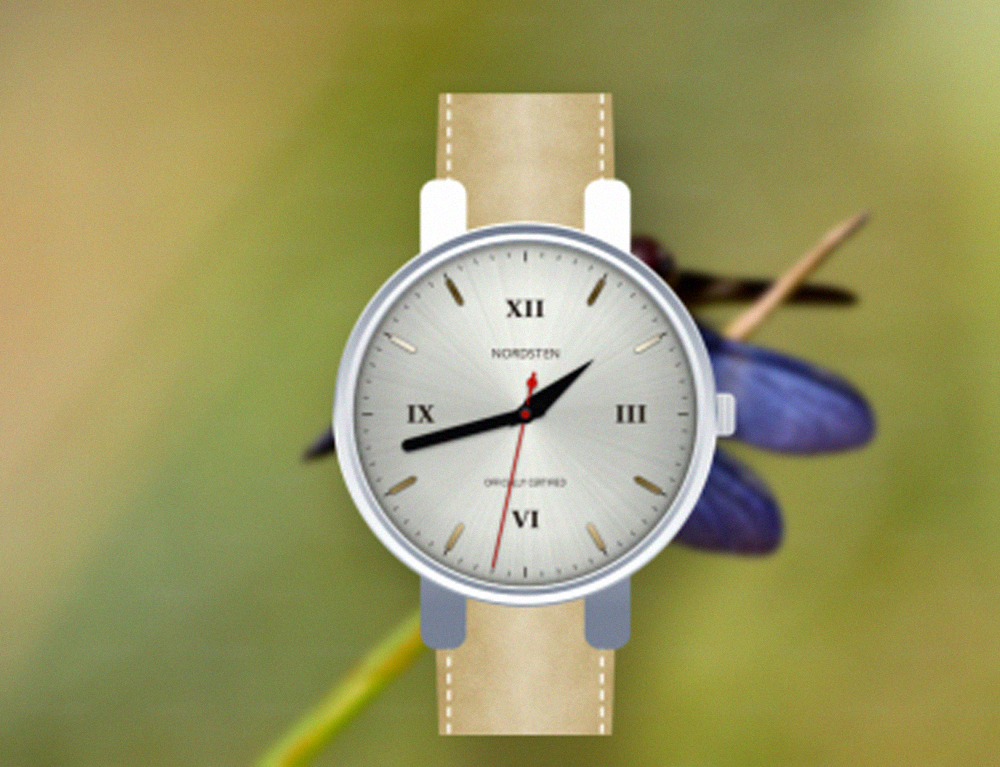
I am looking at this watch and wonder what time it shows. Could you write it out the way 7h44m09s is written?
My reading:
1h42m32s
